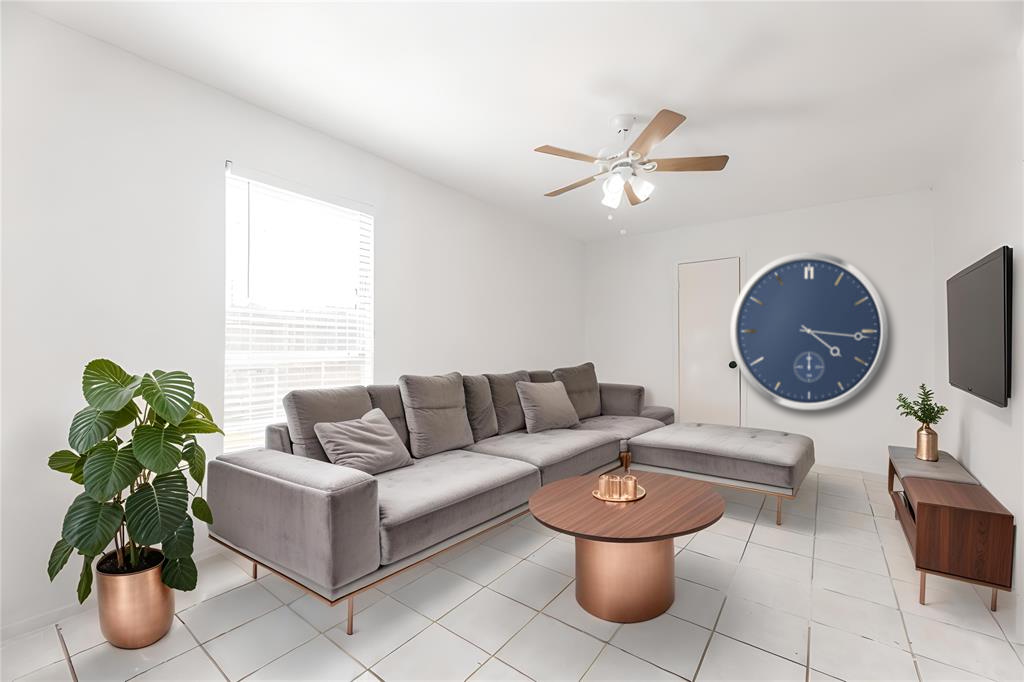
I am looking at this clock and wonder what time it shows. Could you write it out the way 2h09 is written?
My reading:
4h16
